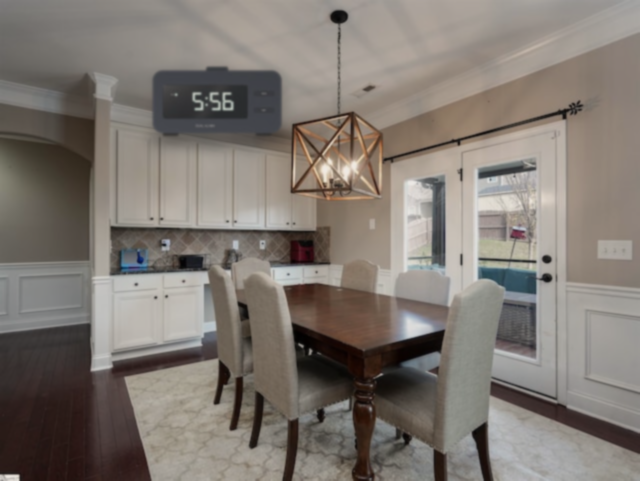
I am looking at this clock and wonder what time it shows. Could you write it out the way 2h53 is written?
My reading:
5h56
